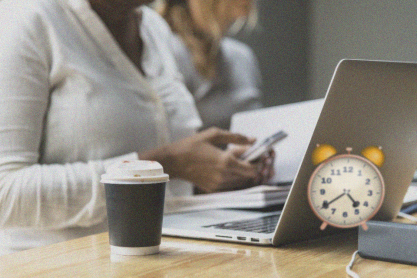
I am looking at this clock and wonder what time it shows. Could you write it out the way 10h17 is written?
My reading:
4h39
